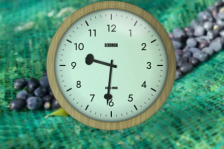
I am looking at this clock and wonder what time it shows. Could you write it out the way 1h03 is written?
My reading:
9h31
